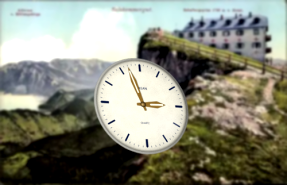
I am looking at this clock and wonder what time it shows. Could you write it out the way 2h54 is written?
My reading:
2h57
